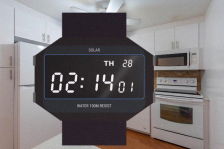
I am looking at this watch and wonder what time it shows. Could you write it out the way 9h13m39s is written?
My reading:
2h14m01s
